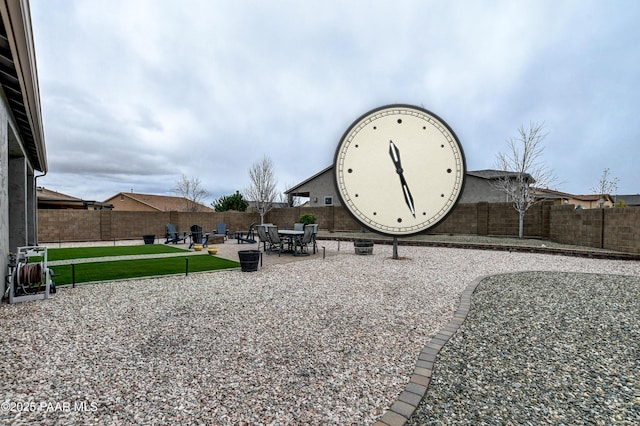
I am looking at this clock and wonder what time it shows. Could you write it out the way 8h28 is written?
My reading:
11h27
